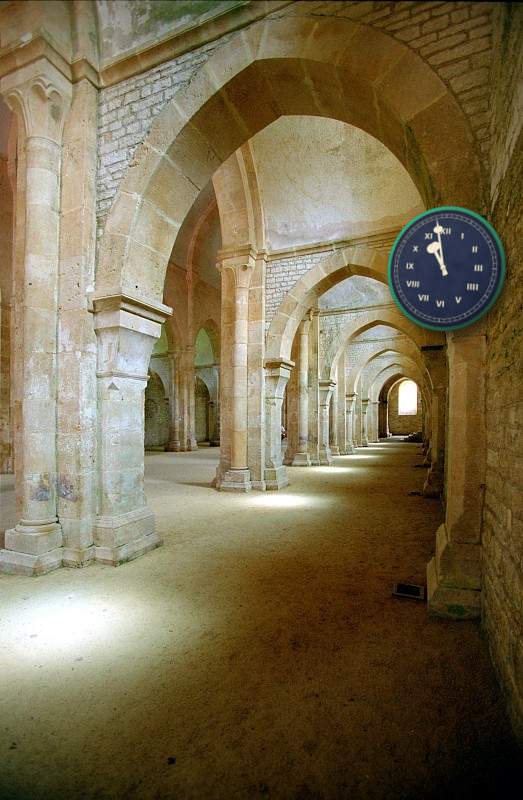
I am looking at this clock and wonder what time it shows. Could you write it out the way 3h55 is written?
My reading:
10h58
